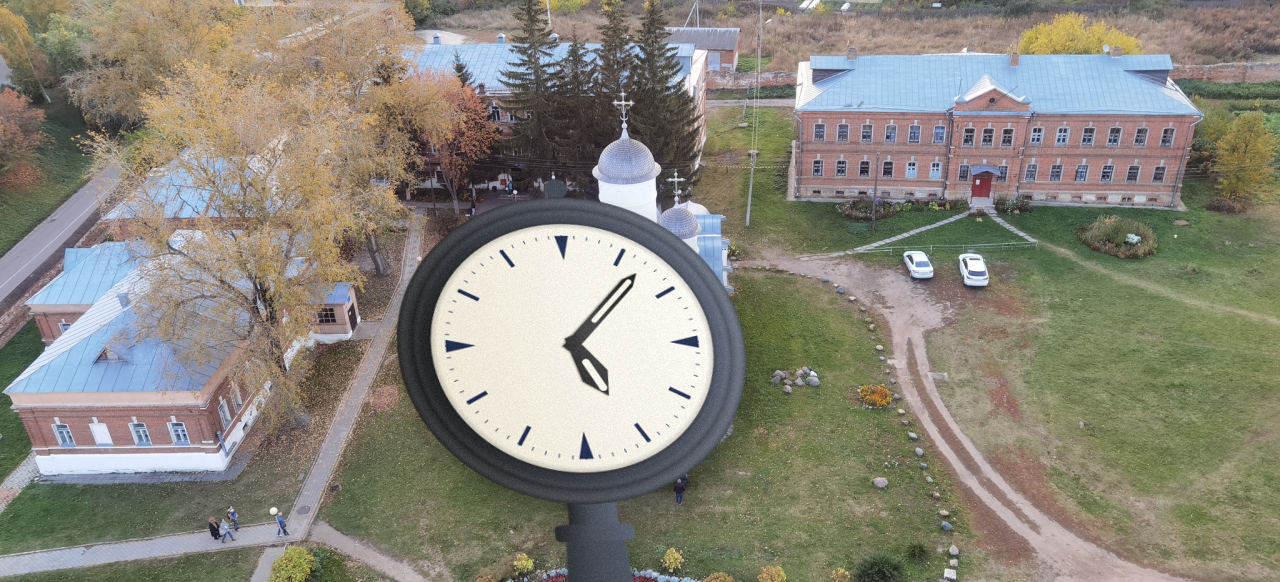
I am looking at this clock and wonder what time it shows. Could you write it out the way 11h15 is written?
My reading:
5h07
